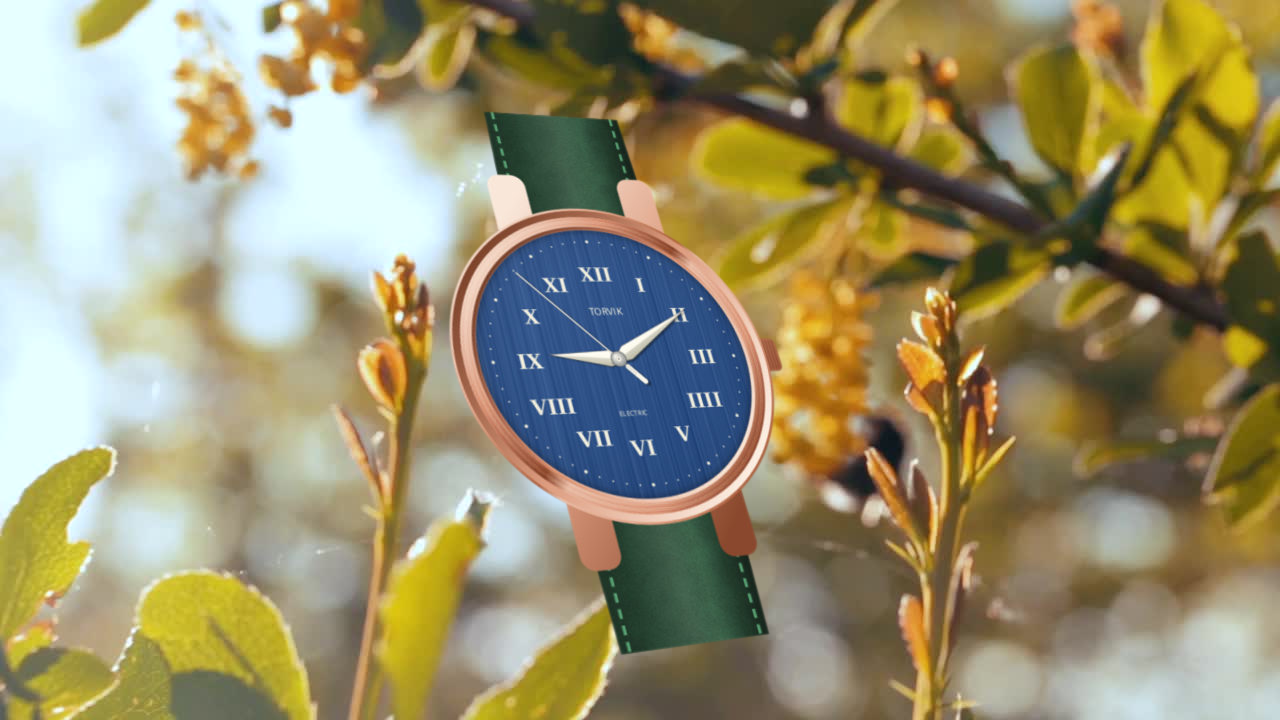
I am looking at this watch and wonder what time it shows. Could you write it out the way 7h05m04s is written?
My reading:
9h09m53s
